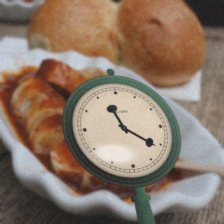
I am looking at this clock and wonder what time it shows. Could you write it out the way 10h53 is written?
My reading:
11h21
